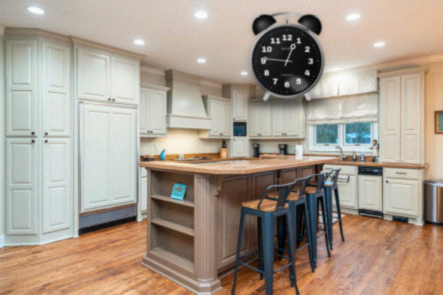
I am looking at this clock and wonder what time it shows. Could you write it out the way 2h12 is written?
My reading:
12h46
